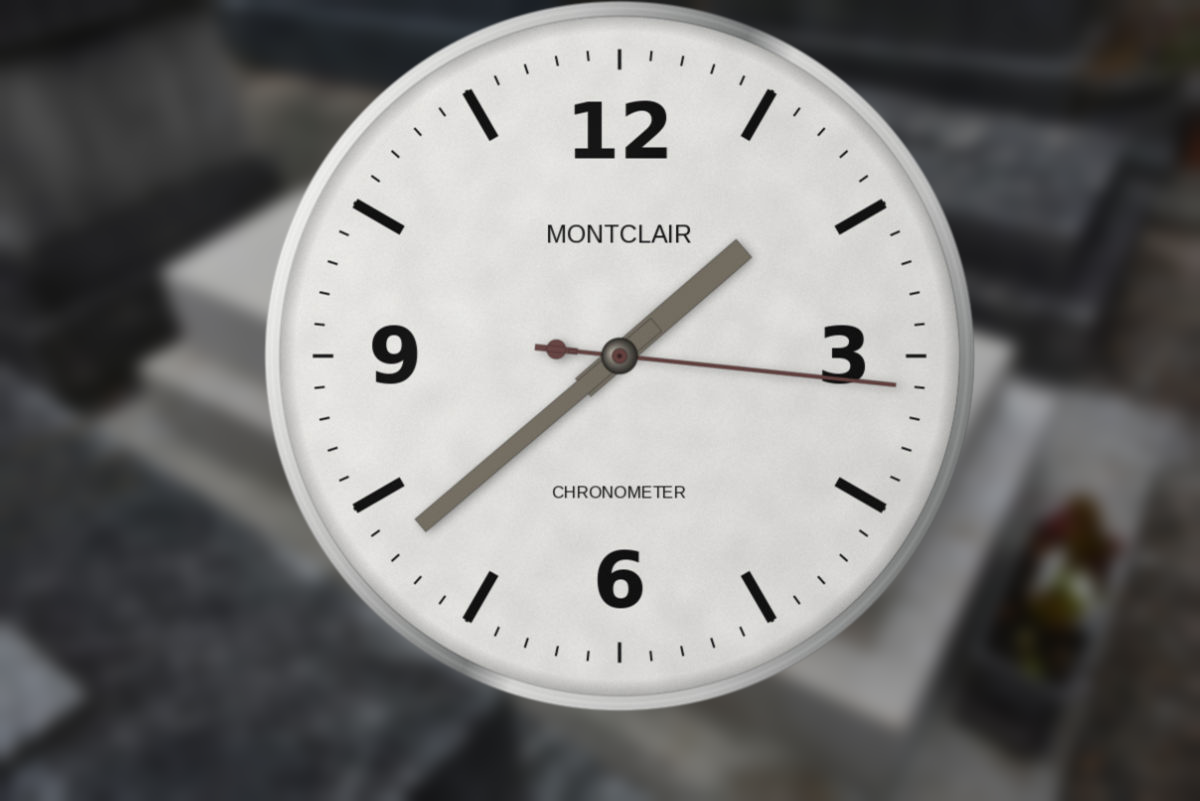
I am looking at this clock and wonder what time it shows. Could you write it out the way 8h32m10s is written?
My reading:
1h38m16s
